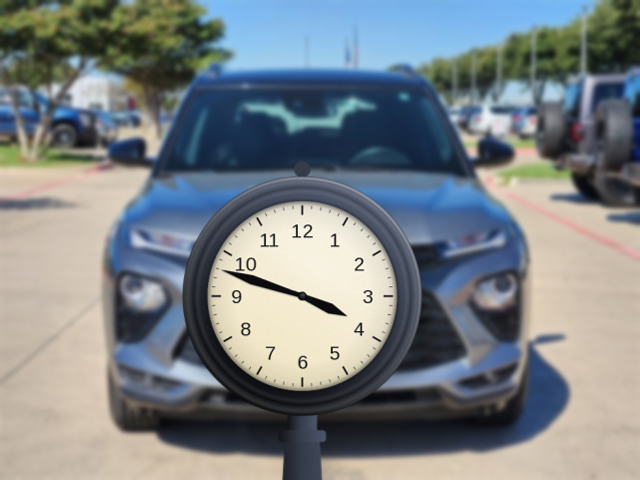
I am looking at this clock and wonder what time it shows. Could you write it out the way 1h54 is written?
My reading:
3h48
